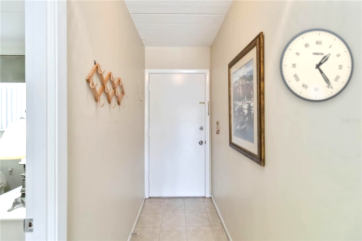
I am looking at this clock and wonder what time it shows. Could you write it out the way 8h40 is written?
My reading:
1h24
